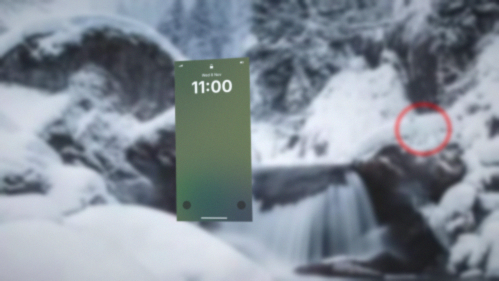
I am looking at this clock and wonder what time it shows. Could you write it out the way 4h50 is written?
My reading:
11h00
